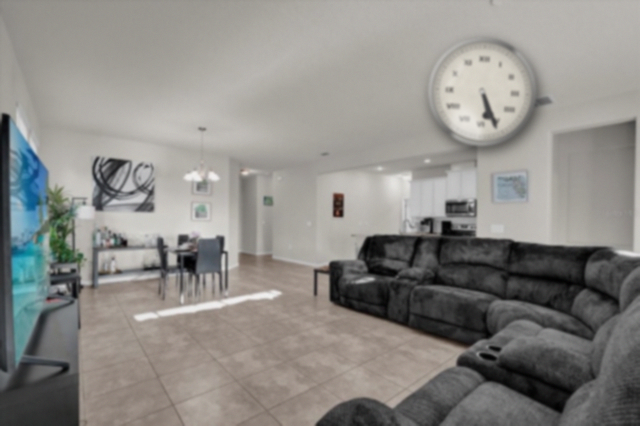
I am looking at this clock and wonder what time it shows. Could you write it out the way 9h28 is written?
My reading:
5h26
